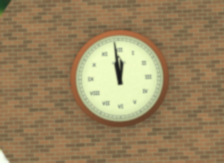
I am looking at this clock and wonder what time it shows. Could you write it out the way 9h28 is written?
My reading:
11h59
